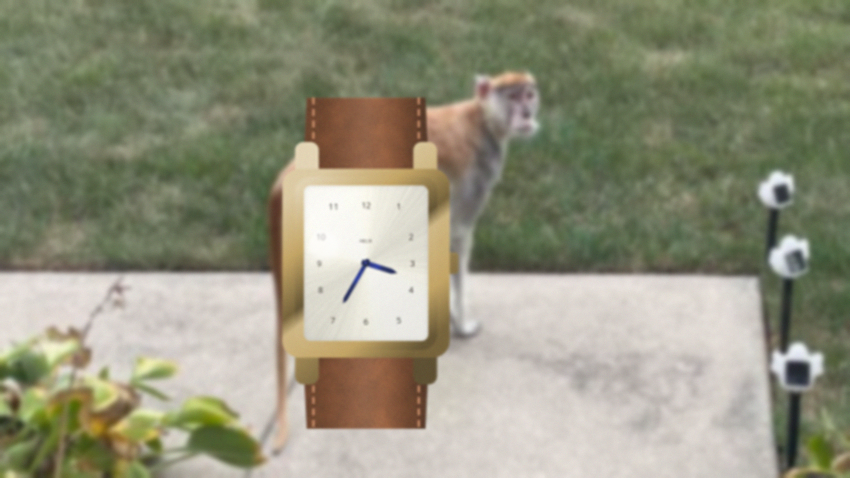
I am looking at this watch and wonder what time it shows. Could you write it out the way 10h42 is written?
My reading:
3h35
